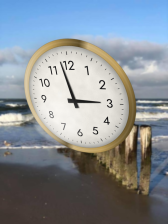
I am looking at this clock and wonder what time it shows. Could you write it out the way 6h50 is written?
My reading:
2h58
